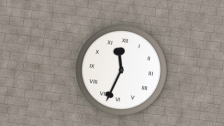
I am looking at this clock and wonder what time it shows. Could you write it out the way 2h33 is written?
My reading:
11h33
